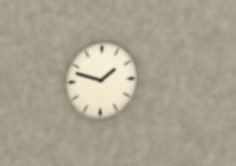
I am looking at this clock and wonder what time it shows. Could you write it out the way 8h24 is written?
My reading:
1h48
